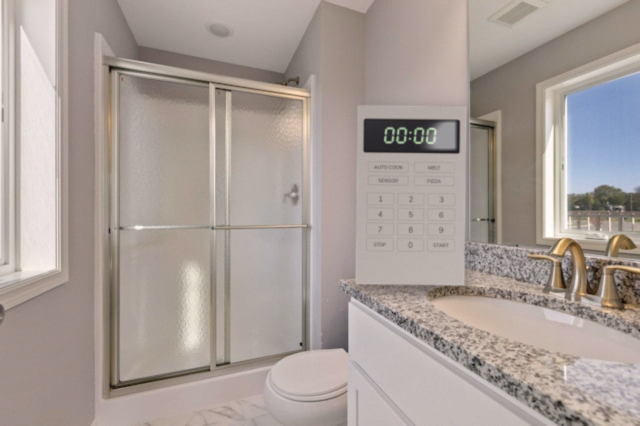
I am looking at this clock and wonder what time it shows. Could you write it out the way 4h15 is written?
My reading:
0h00
